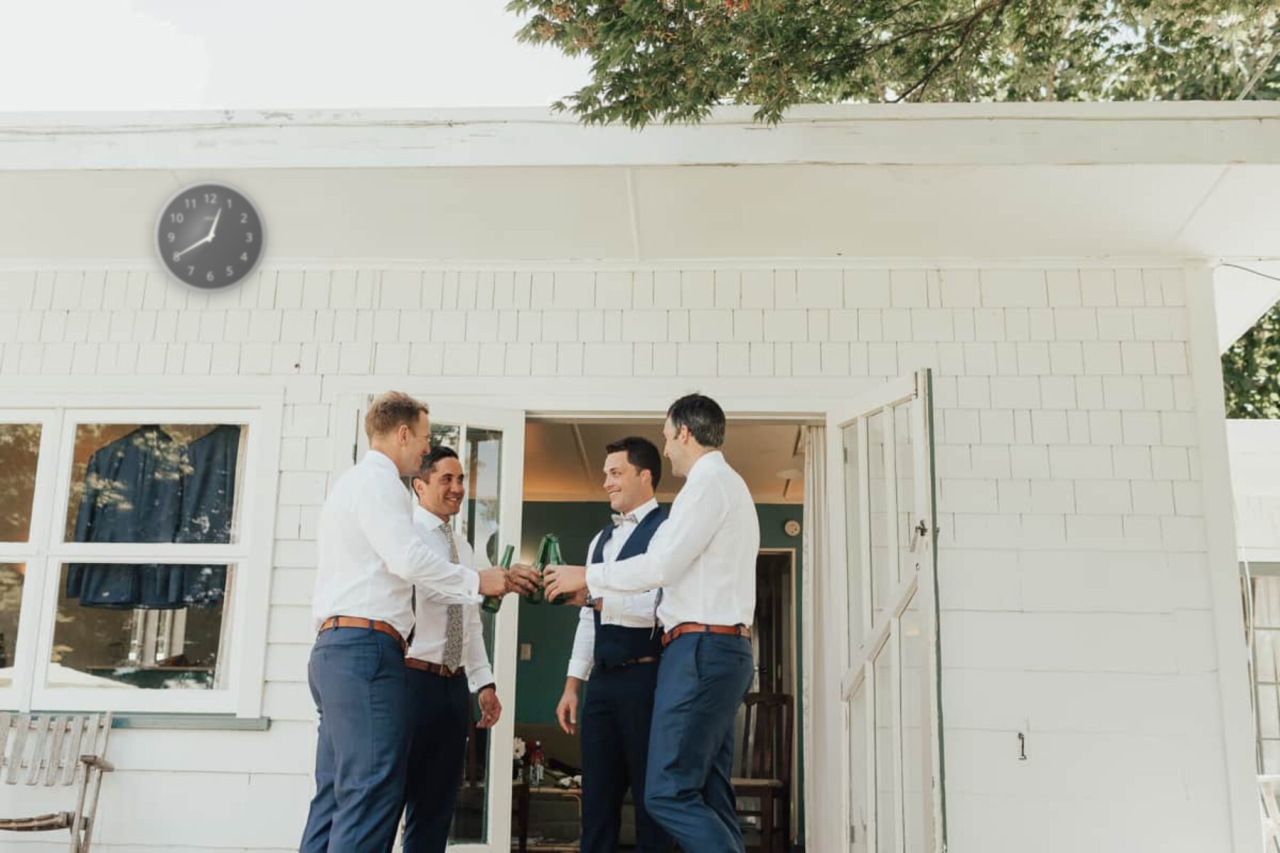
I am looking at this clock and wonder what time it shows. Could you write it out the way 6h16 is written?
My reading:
12h40
